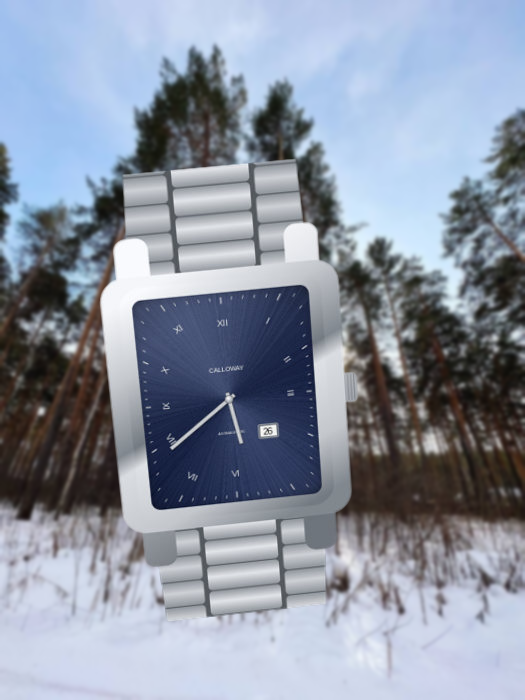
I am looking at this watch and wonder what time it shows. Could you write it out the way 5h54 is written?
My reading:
5h39
